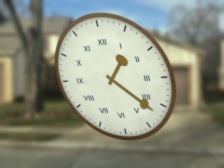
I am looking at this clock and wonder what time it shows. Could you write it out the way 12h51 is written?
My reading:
1h22
